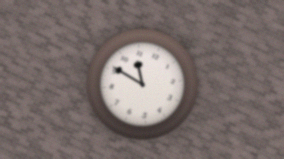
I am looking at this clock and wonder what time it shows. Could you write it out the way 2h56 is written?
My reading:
10h46
